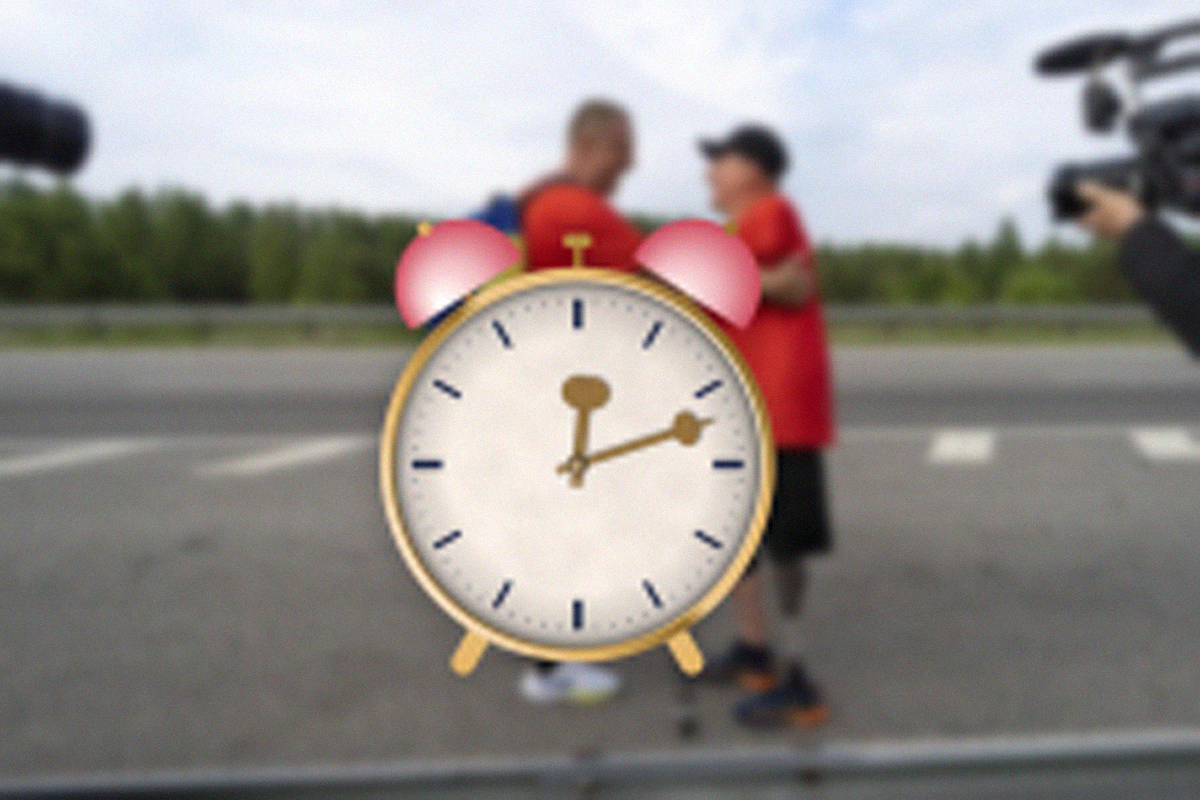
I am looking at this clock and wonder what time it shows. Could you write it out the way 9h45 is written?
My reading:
12h12
